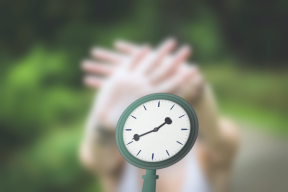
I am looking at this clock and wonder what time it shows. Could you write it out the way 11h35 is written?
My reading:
1h41
